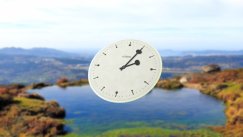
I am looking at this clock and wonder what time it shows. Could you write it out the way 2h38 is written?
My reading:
2h05
